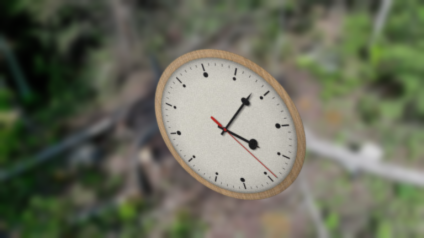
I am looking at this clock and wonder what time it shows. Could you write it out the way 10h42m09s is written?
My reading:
4h08m24s
